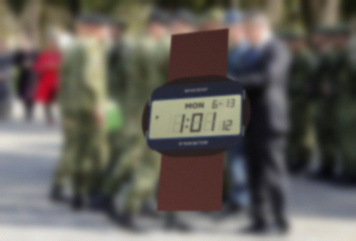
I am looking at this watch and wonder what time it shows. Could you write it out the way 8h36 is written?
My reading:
1h01
